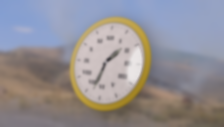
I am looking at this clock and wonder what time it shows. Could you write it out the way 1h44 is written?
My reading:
1h33
